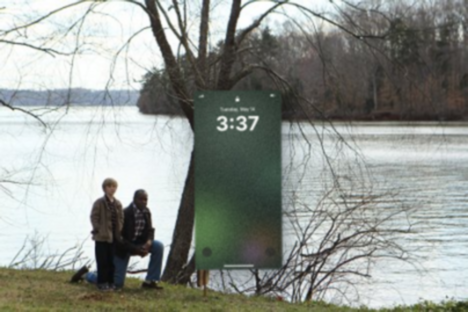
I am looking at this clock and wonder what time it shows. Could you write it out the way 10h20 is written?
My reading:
3h37
